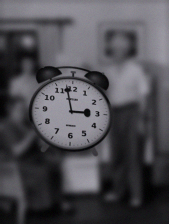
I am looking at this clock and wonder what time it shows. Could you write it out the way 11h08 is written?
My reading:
2h58
